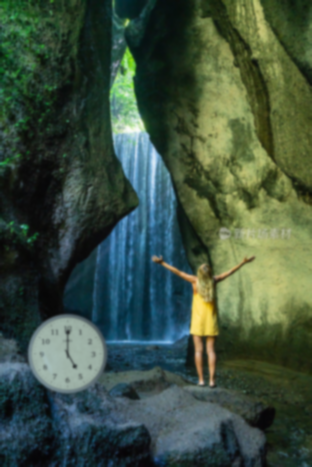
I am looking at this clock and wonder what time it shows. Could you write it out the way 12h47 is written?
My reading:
5h00
